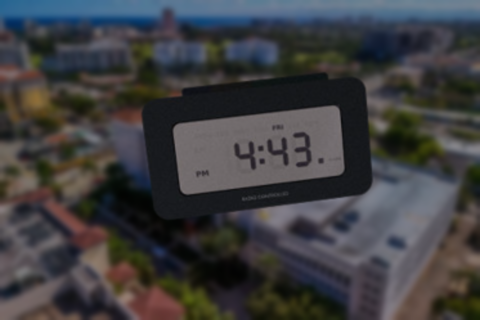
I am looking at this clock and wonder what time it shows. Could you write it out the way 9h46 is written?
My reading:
4h43
